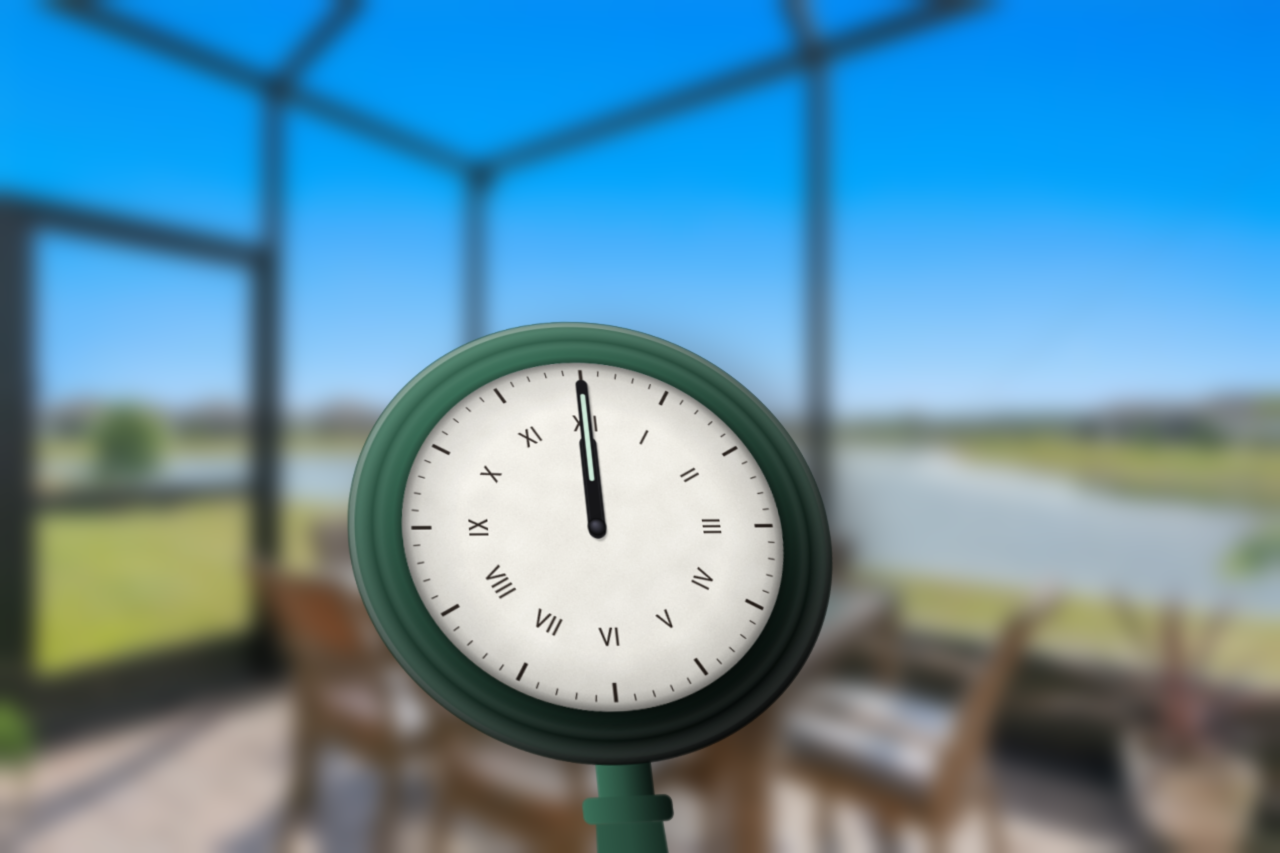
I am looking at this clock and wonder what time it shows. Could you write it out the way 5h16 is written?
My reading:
12h00
